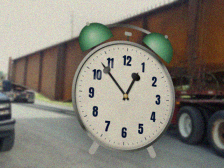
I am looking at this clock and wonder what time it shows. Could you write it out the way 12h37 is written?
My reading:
12h53
